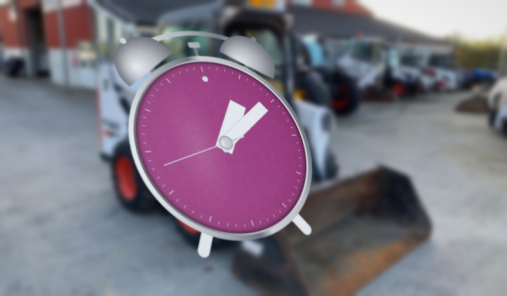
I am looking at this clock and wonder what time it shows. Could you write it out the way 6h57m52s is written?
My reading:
1h09m43s
